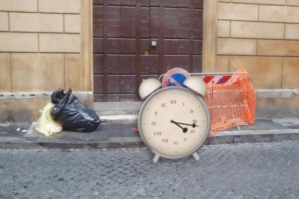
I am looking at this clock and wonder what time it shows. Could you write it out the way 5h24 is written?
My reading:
4h17
